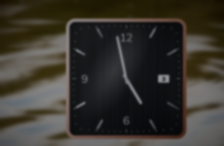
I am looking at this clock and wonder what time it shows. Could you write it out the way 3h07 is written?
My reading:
4h58
